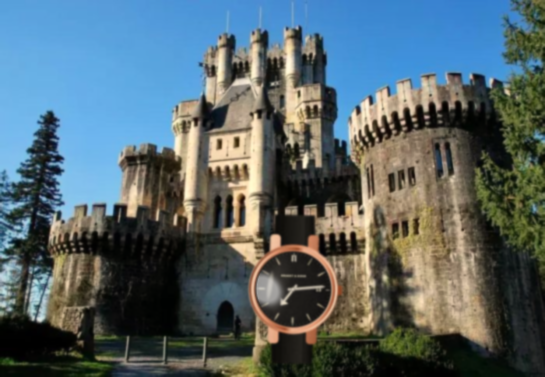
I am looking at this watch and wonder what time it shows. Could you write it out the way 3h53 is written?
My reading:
7h14
